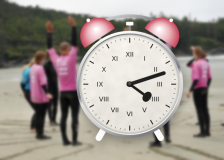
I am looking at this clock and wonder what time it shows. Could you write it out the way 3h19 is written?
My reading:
4h12
